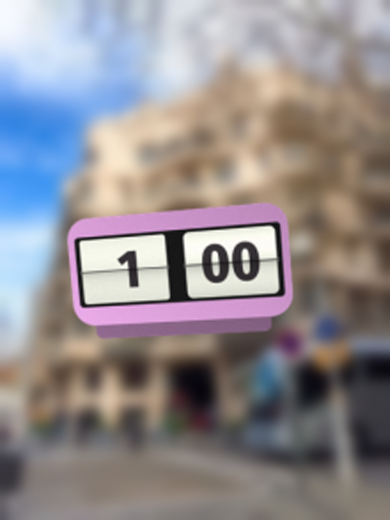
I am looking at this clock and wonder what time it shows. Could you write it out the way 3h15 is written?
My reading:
1h00
